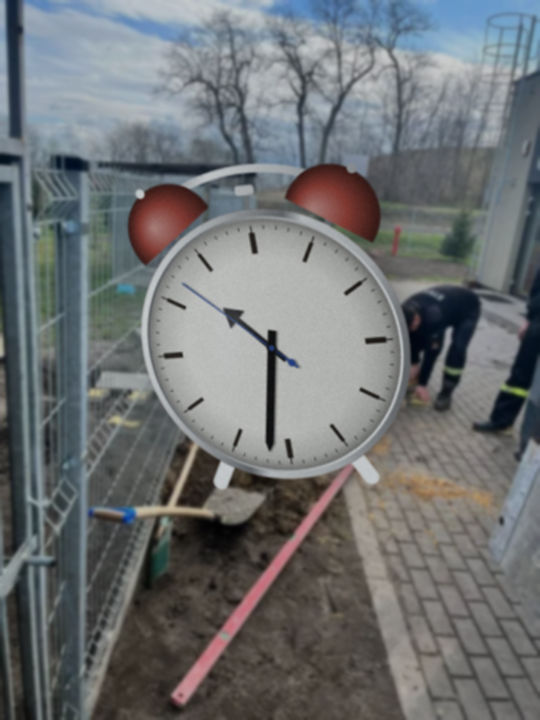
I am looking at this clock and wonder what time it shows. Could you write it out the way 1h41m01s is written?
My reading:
10h31m52s
